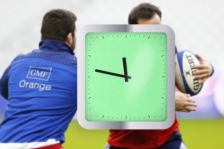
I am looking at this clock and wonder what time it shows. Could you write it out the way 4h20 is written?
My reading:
11h47
